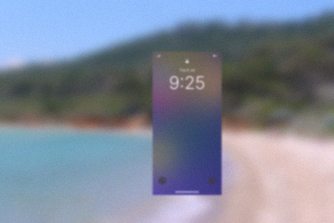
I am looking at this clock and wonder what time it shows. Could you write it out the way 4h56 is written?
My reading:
9h25
